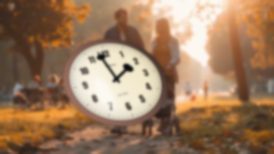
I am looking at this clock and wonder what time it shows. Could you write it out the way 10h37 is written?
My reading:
1h58
